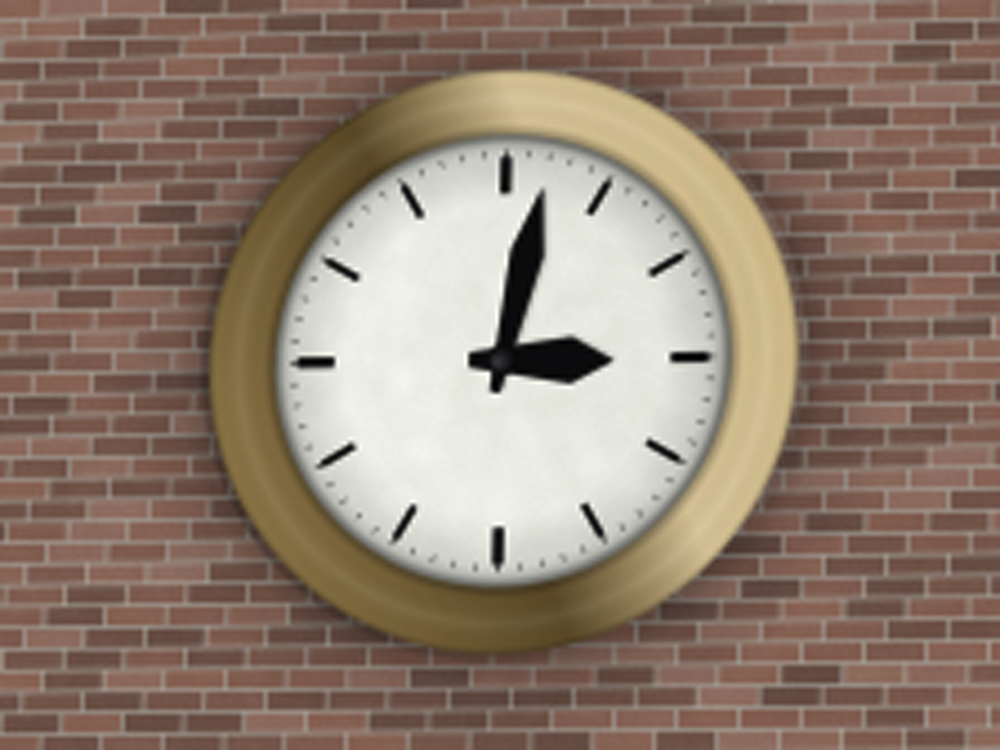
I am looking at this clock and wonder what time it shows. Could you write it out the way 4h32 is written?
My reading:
3h02
